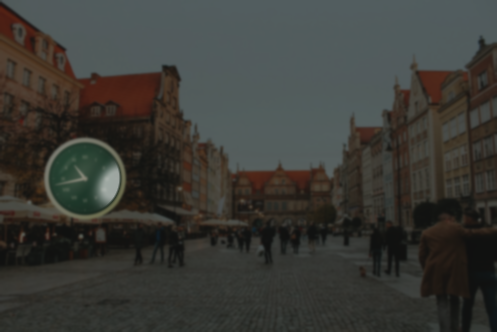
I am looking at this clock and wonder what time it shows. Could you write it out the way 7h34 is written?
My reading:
10h43
